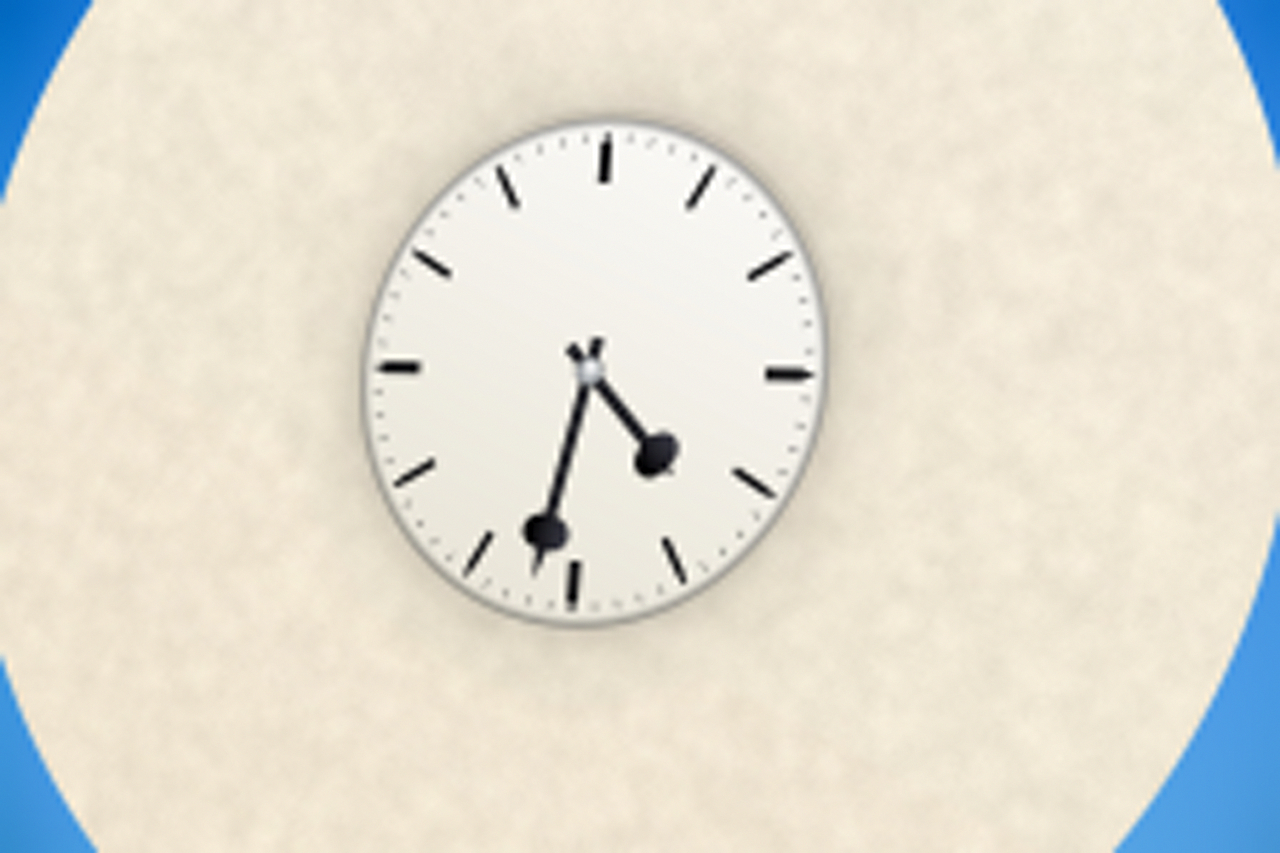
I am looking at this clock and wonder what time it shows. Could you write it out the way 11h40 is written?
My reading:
4h32
